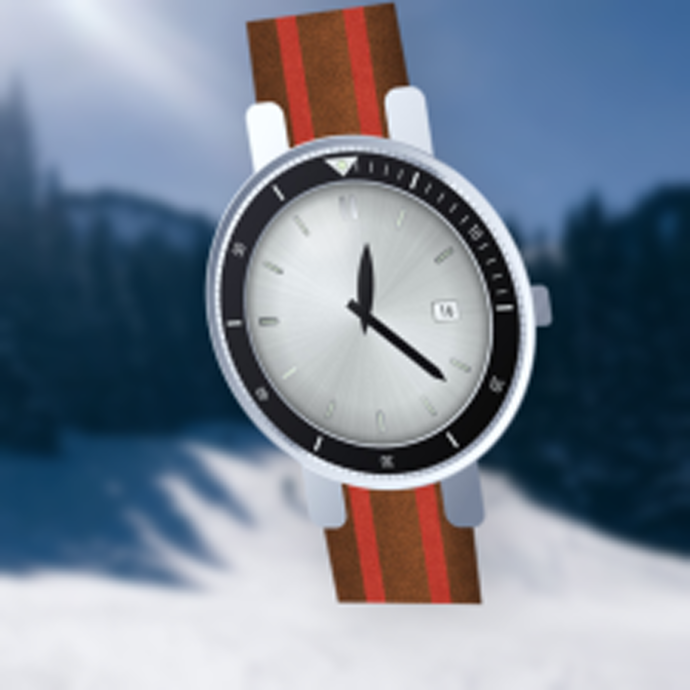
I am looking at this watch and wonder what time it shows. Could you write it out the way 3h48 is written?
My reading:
12h22
